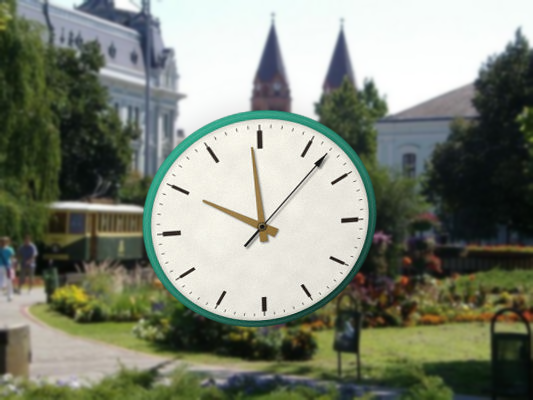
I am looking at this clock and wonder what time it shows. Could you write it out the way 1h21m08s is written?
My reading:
9h59m07s
